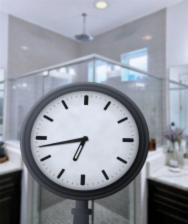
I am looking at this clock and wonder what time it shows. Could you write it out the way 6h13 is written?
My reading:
6h43
